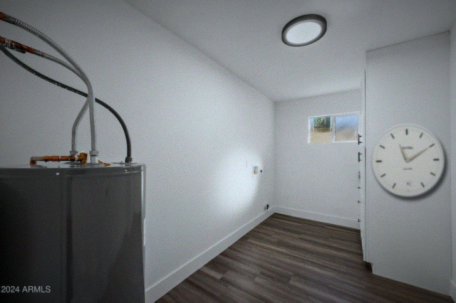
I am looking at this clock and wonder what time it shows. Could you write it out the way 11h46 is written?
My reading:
11h10
